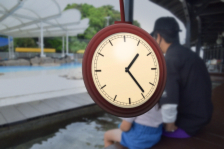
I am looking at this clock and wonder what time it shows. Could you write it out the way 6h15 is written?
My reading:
1h24
